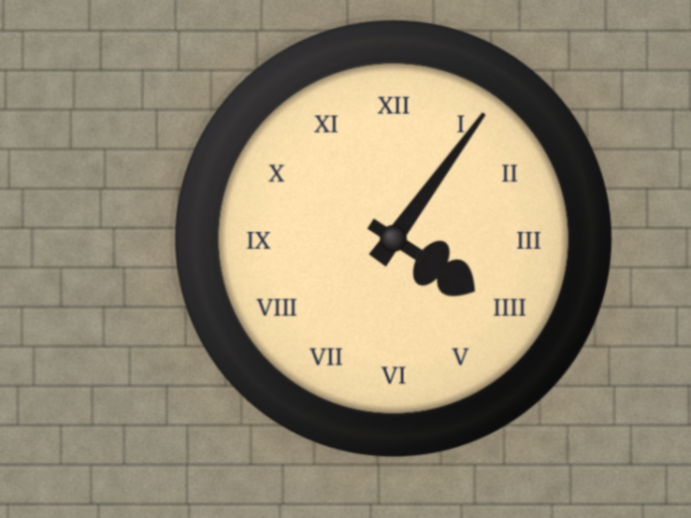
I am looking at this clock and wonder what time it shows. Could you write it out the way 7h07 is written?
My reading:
4h06
